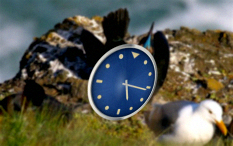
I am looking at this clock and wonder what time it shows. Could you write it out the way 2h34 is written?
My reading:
5h16
